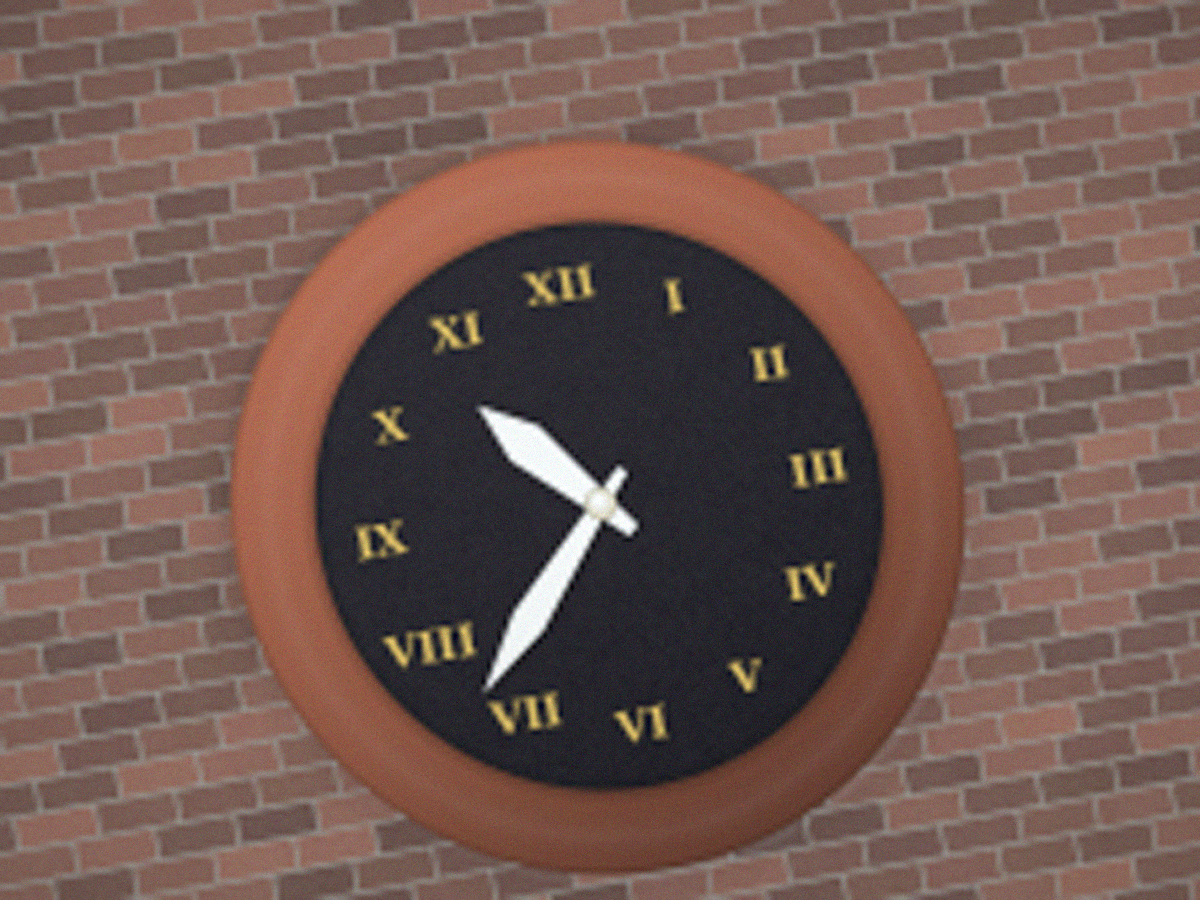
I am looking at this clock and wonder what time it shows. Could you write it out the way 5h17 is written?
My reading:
10h37
